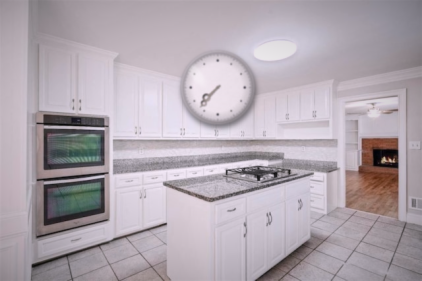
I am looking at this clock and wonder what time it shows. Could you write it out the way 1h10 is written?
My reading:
7h37
